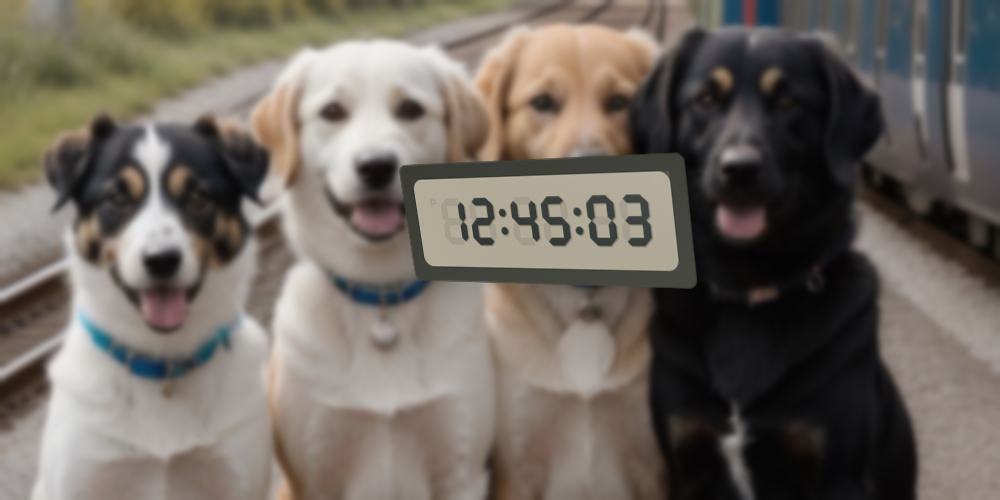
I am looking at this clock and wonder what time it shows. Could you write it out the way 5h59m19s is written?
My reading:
12h45m03s
